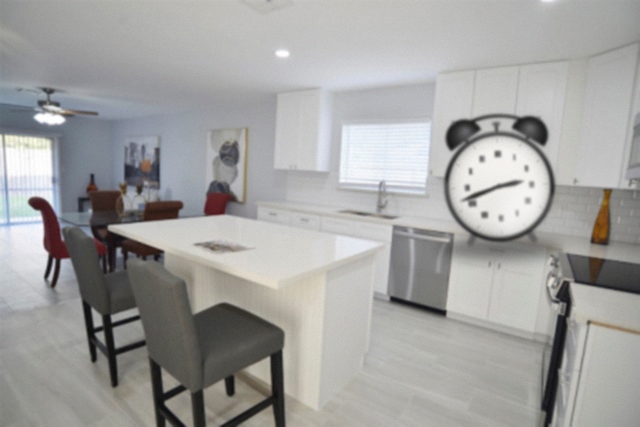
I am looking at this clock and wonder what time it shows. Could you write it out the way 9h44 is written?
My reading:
2h42
